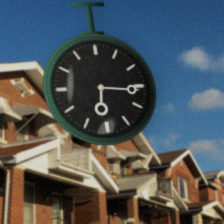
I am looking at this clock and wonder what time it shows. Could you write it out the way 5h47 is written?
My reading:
6h16
